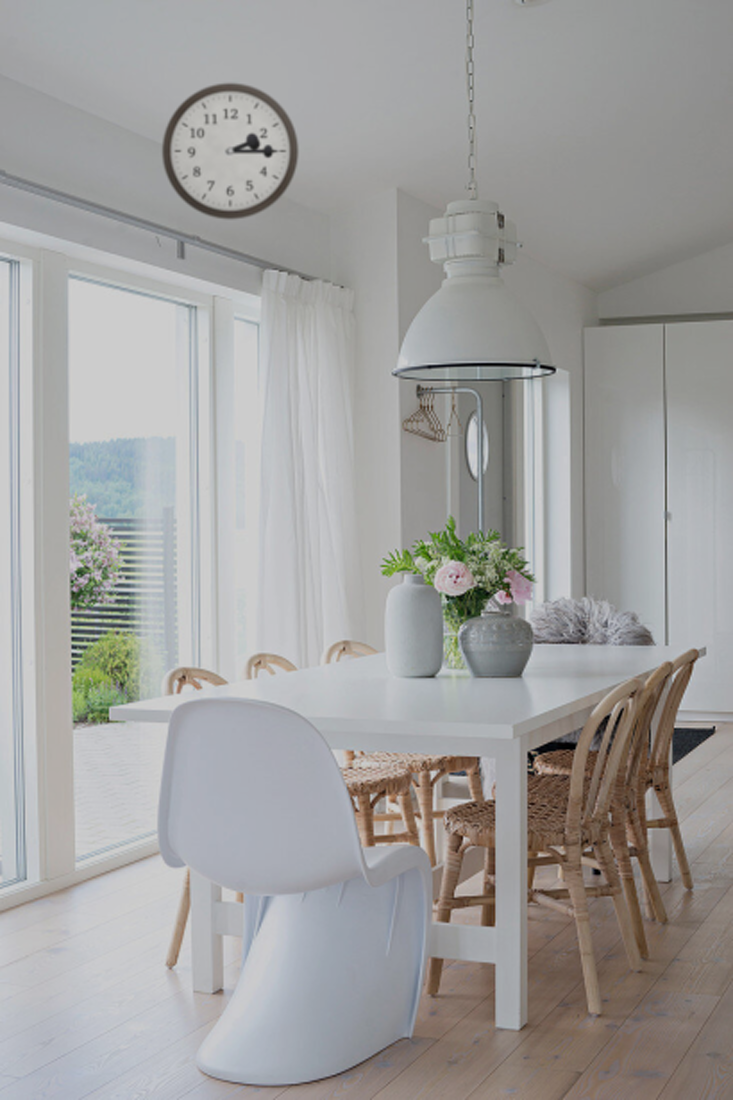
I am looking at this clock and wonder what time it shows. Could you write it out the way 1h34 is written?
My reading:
2h15
